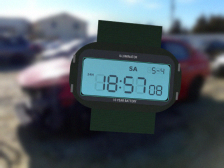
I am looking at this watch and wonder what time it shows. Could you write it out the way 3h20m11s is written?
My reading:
18h57m08s
